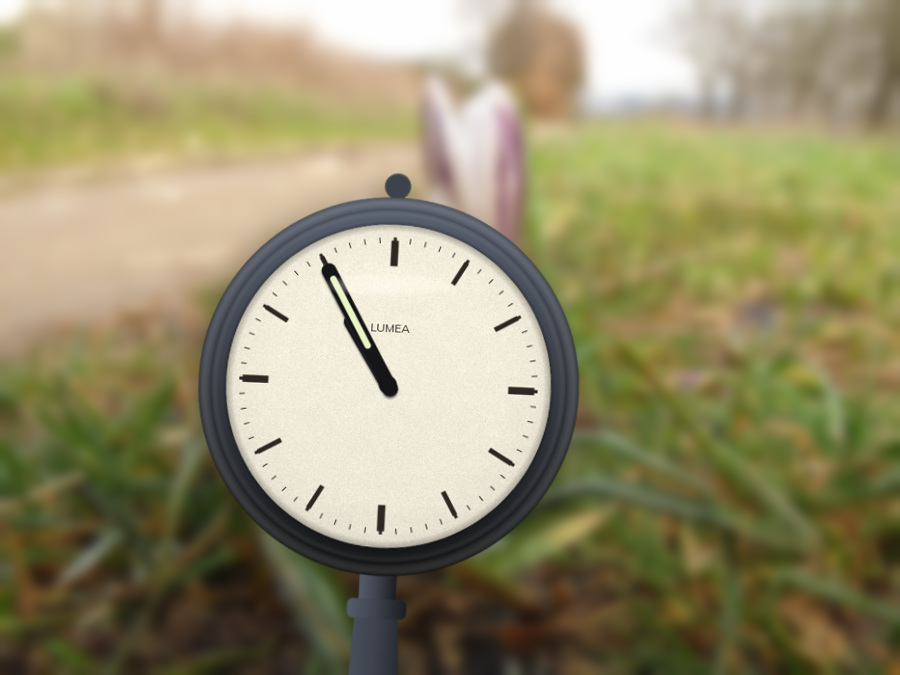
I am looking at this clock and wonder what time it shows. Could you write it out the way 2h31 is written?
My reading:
10h55
